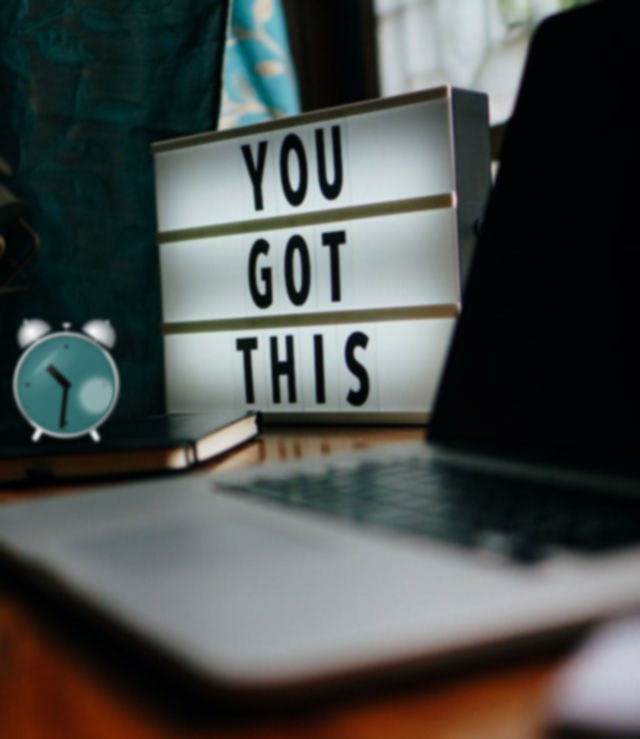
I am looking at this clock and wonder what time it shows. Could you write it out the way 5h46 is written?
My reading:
10h31
